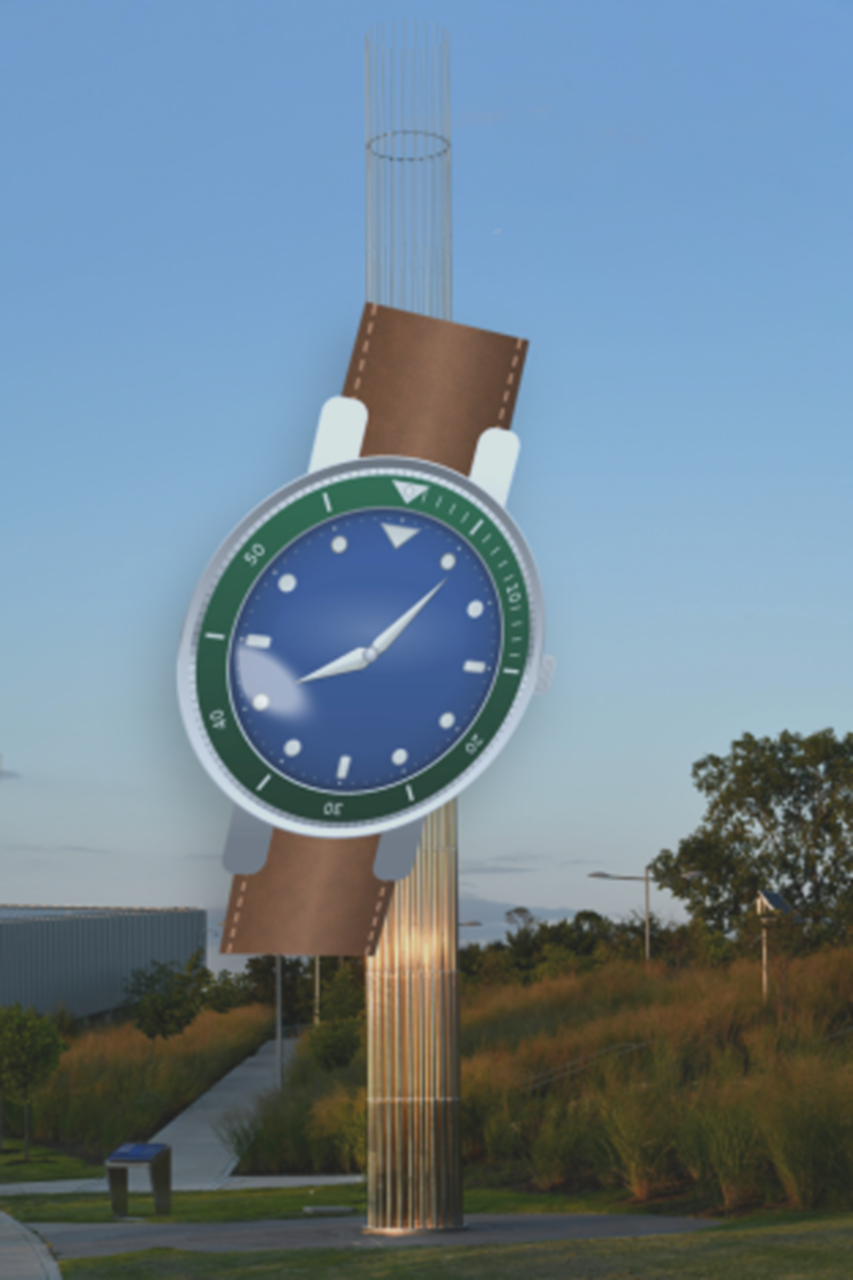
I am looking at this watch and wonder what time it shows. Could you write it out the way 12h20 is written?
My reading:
8h06
